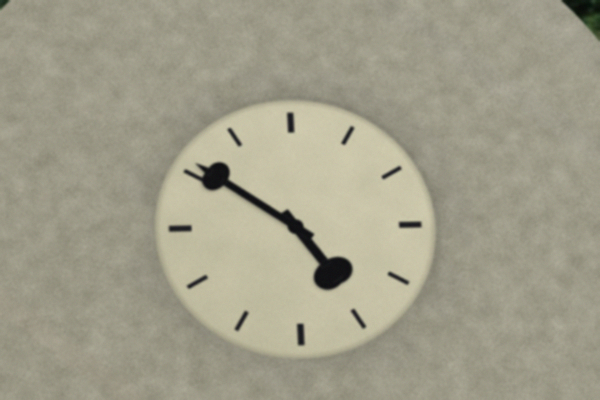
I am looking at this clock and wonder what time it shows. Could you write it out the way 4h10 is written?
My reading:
4h51
